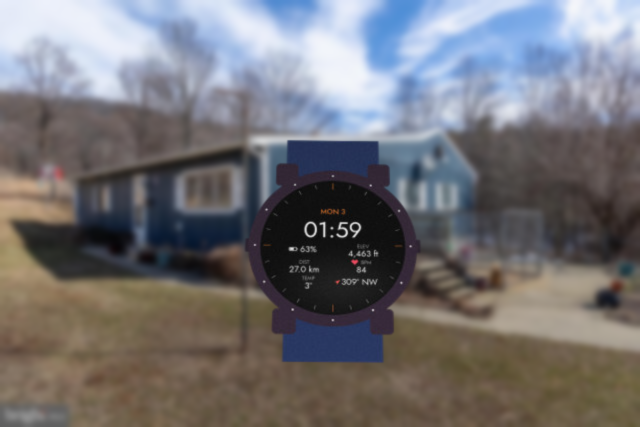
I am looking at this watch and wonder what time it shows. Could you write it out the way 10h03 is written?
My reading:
1h59
